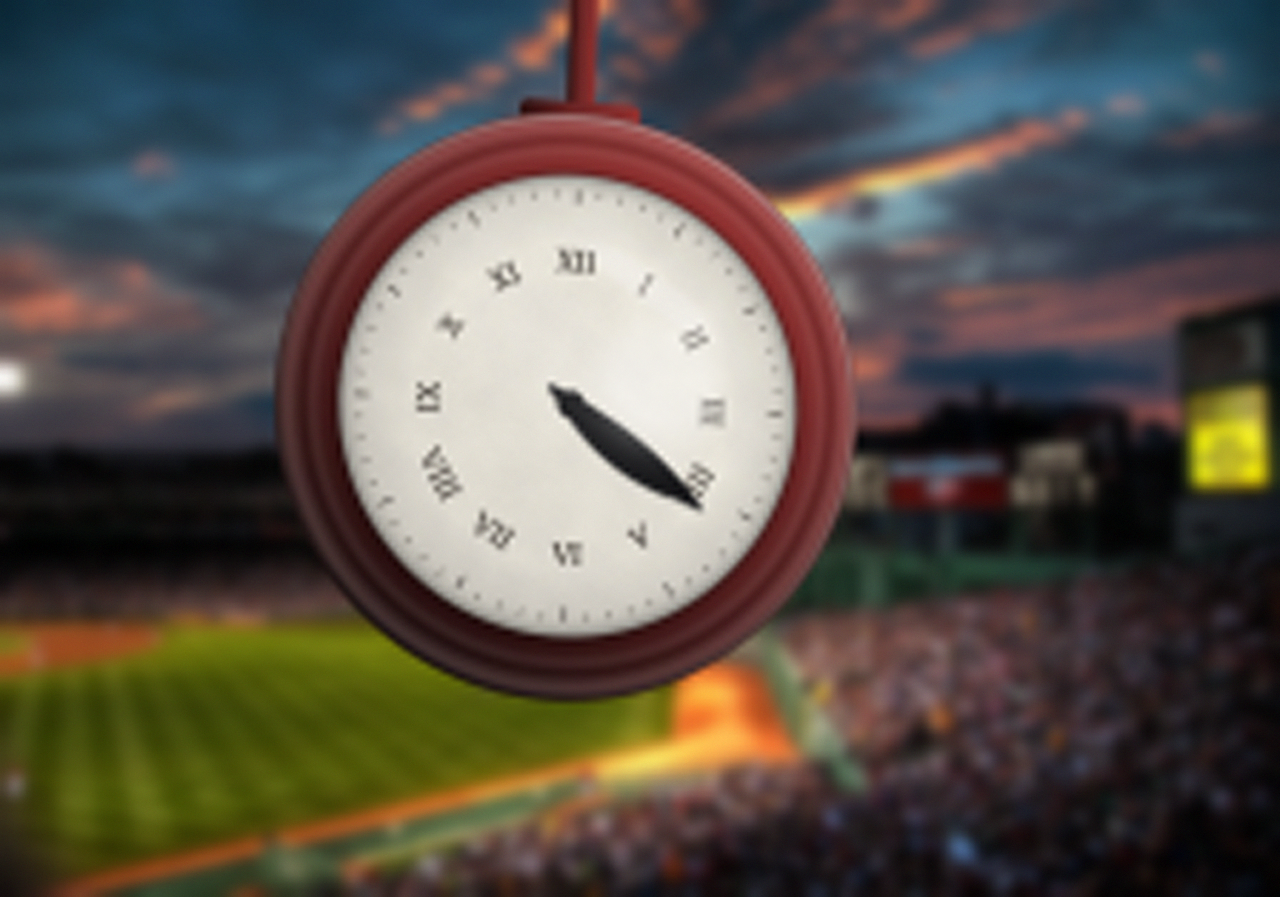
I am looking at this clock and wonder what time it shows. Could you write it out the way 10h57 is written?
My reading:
4h21
